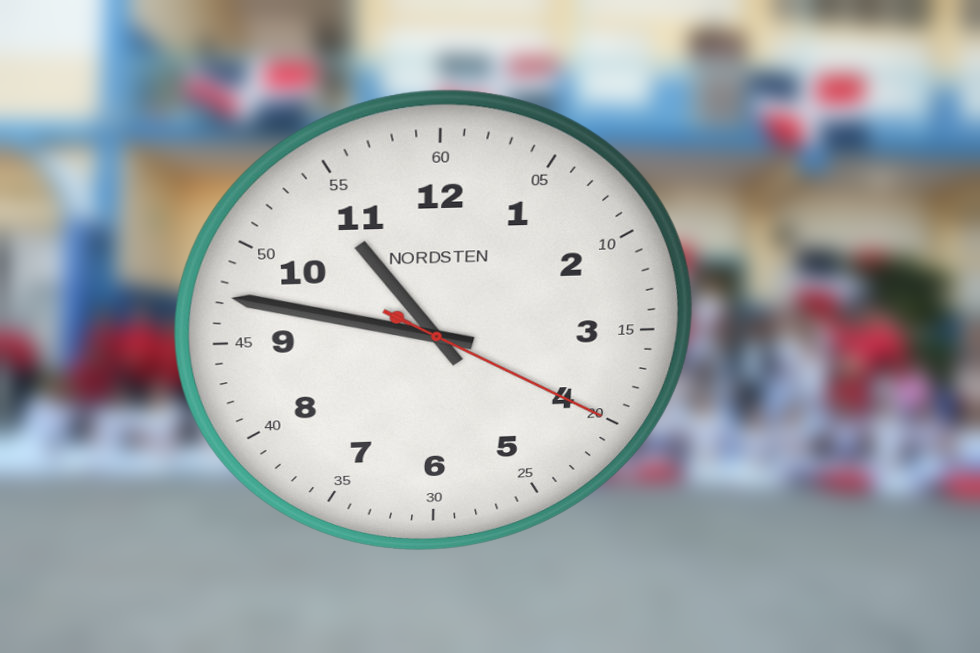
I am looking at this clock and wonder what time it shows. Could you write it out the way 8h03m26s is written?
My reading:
10h47m20s
